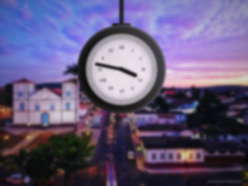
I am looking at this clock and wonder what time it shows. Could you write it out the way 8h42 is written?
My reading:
3h47
